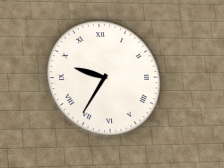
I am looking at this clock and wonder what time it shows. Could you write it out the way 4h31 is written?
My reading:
9h36
